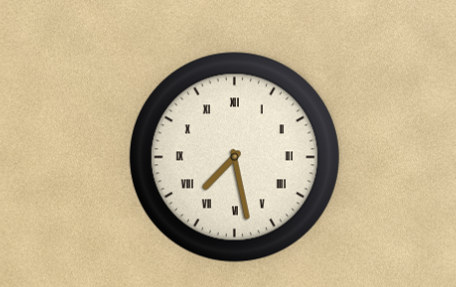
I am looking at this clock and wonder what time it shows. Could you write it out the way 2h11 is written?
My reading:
7h28
